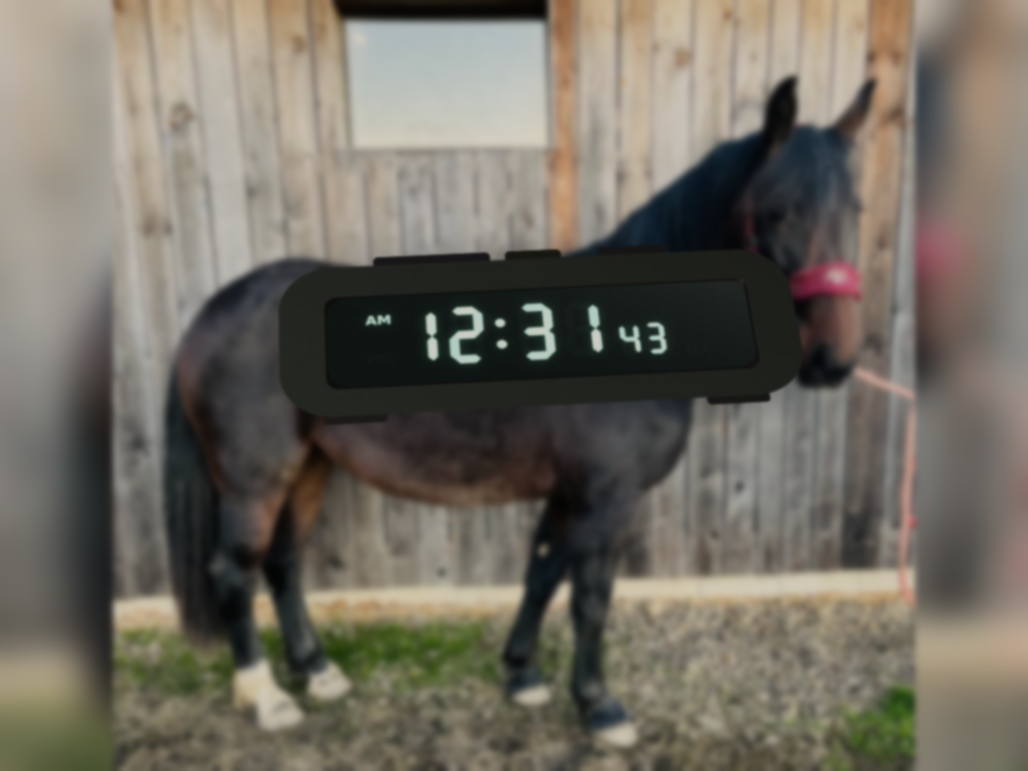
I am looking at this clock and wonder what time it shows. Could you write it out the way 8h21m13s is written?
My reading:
12h31m43s
